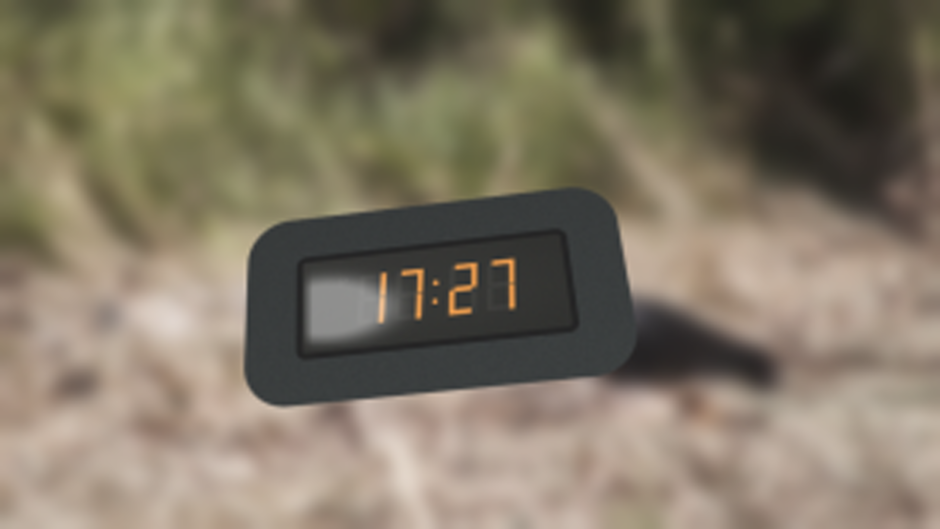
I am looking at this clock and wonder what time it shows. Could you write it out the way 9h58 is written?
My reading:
17h27
